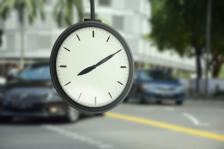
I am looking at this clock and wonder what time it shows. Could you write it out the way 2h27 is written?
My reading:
8h10
